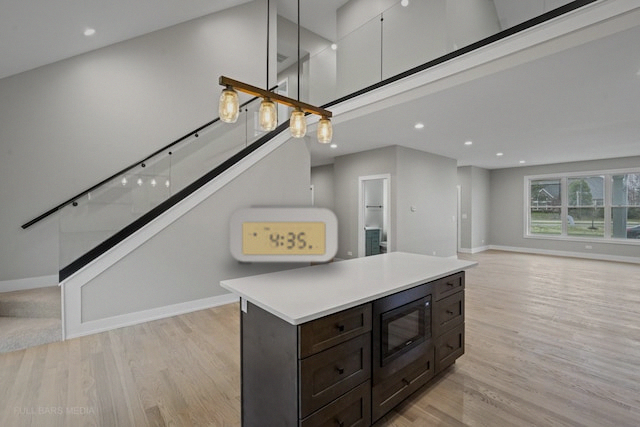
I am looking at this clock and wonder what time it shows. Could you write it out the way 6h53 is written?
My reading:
4h35
